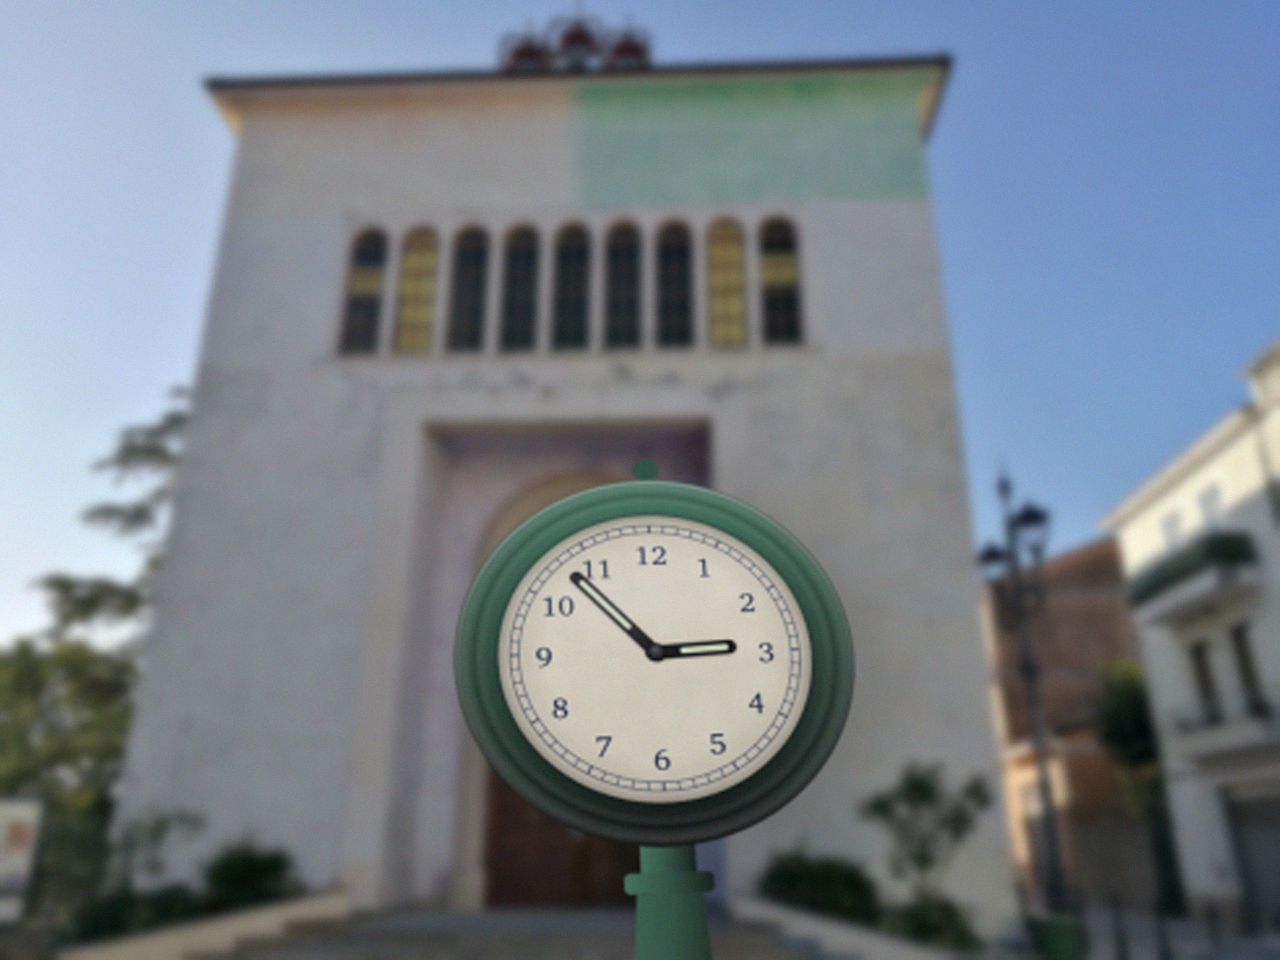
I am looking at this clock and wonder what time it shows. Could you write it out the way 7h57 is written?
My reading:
2h53
